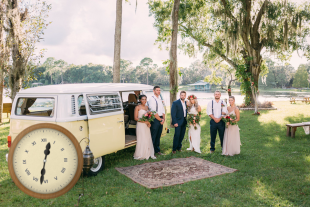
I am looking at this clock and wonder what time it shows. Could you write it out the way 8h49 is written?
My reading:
12h32
